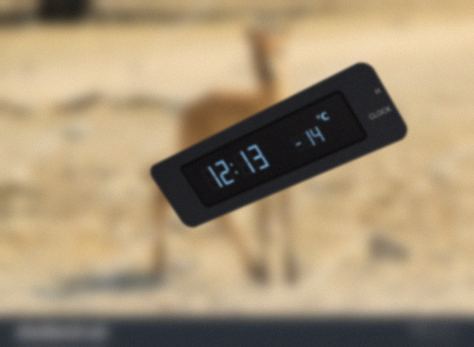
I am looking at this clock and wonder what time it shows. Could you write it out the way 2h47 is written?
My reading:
12h13
